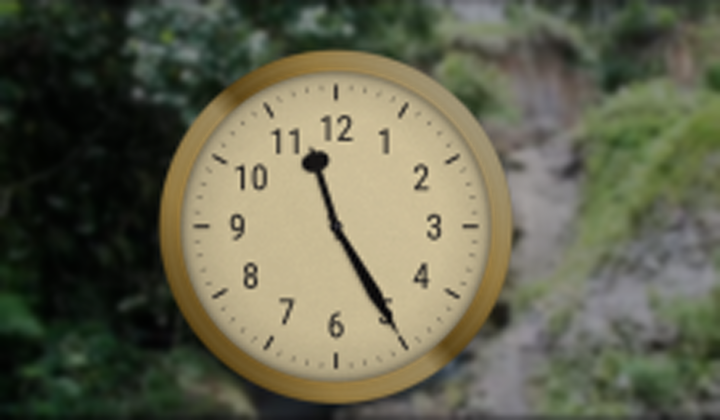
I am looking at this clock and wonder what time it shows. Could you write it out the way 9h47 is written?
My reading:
11h25
